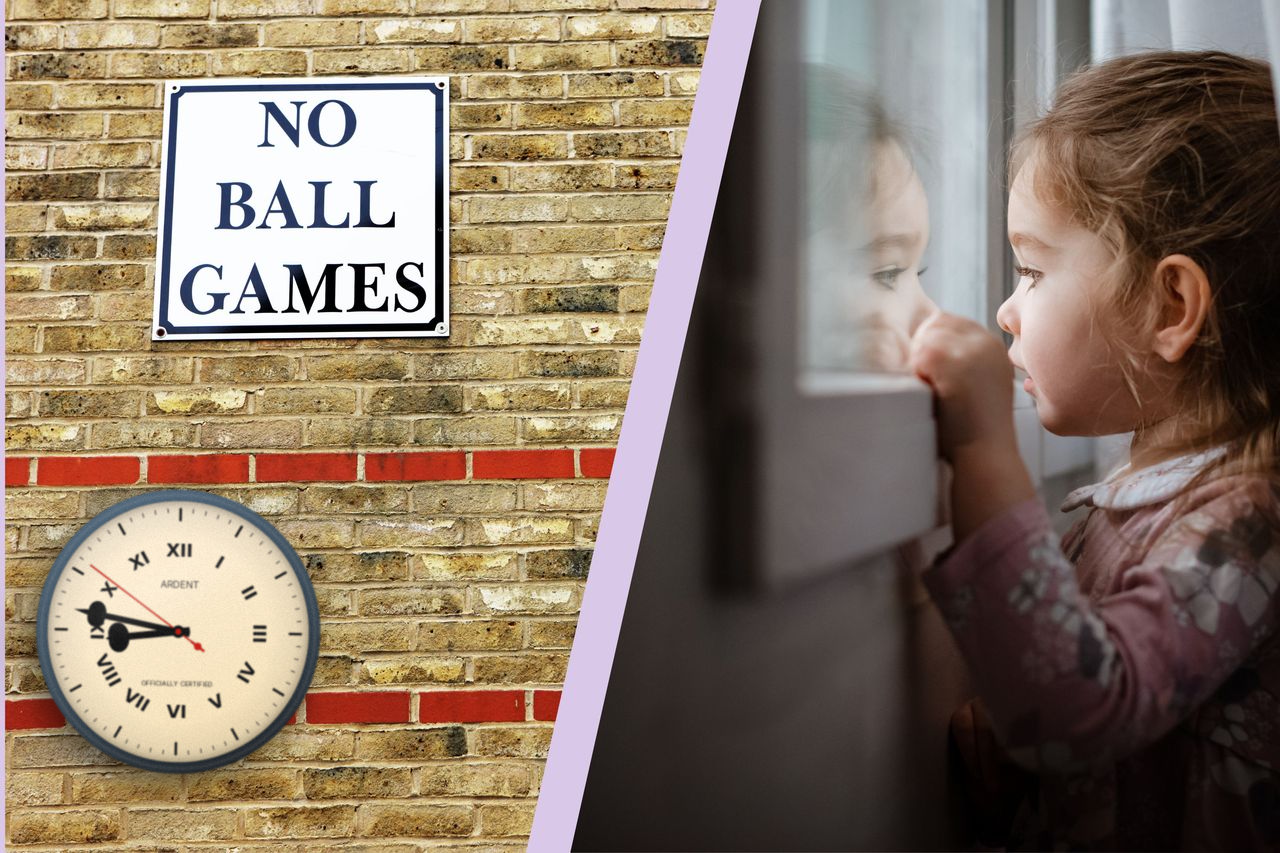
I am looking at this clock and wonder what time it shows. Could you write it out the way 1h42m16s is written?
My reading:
8h46m51s
